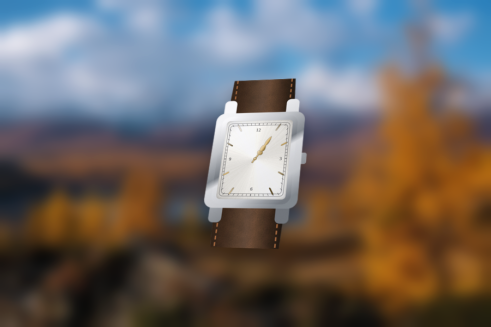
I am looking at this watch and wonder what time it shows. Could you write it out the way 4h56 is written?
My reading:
1h05
